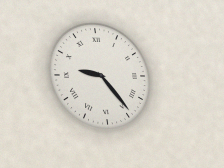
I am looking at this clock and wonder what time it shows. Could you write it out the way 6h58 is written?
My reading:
9h24
